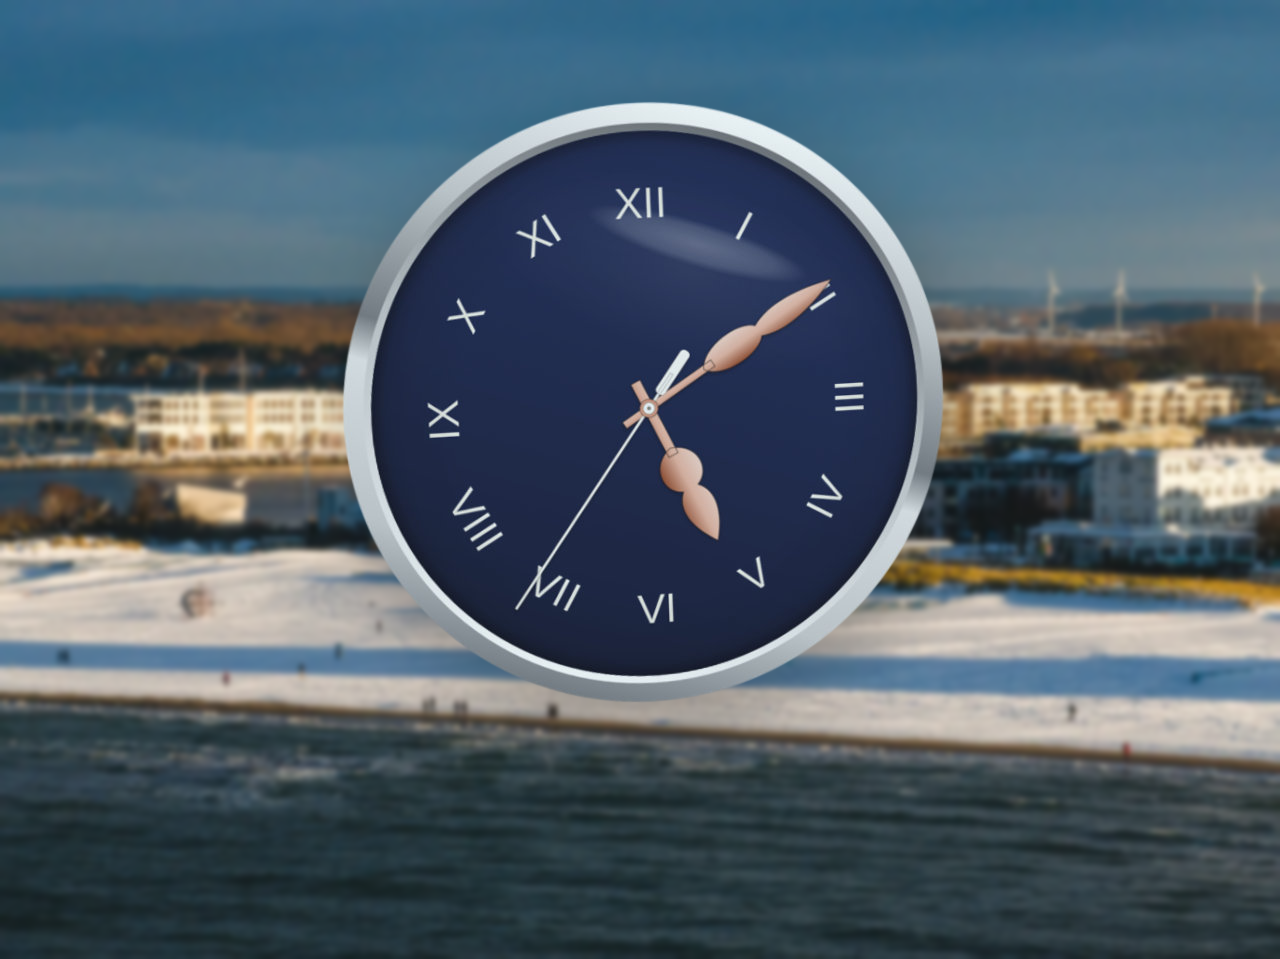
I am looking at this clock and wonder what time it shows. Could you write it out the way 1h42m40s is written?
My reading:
5h09m36s
